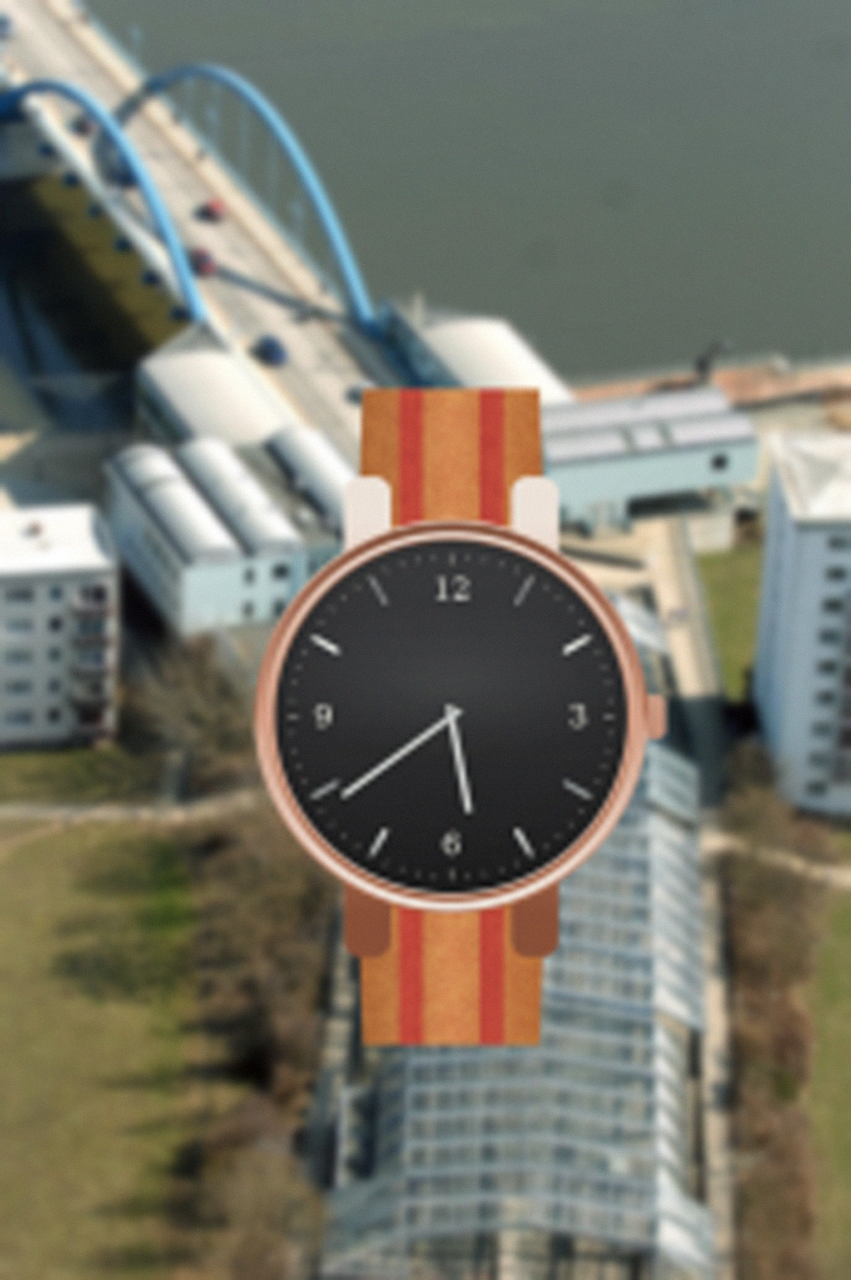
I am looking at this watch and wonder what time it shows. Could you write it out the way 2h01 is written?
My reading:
5h39
